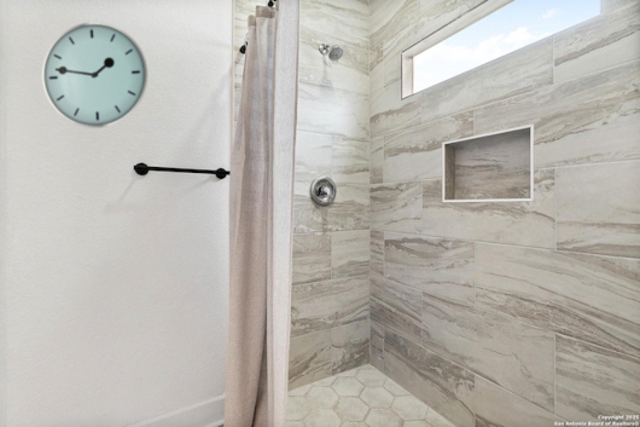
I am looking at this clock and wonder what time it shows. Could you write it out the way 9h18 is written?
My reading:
1h47
